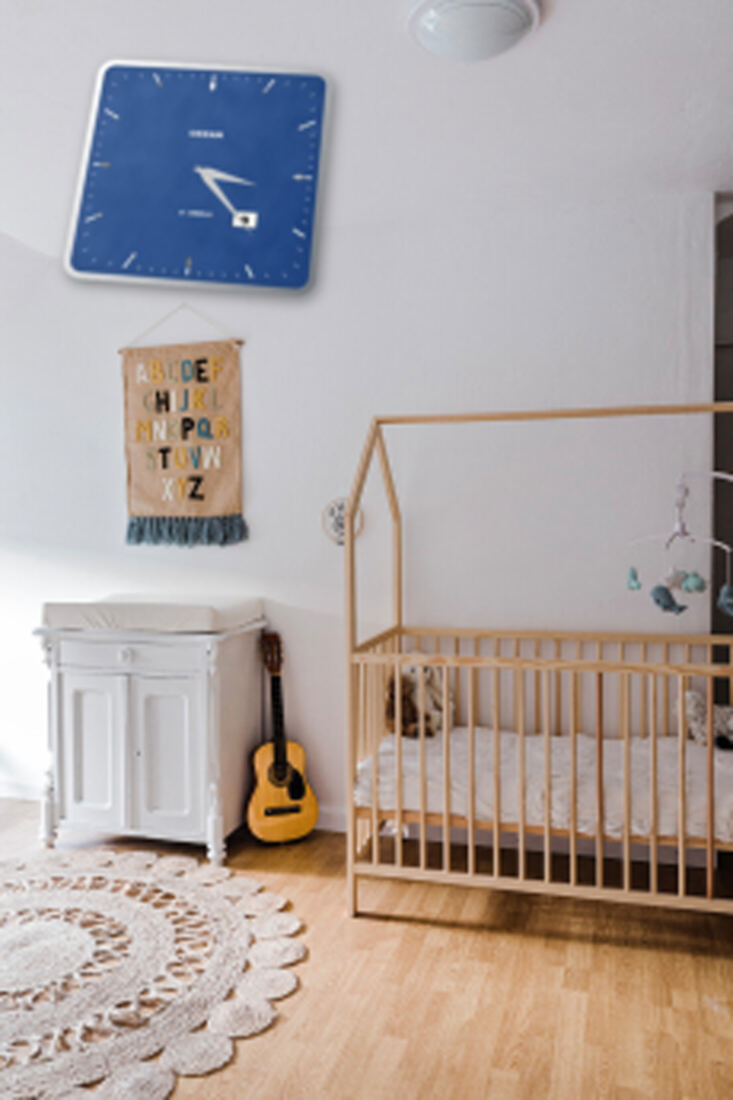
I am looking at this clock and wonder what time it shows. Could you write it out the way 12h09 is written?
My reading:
3h23
